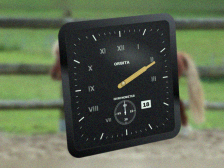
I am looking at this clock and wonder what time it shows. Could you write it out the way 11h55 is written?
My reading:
2h11
